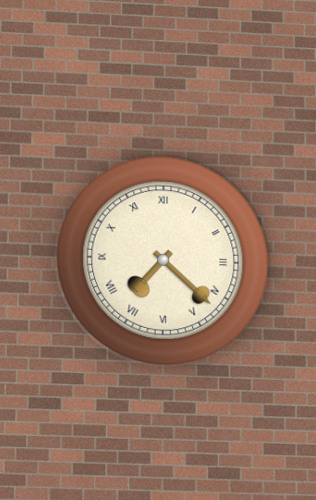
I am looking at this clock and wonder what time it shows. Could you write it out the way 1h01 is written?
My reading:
7h22
